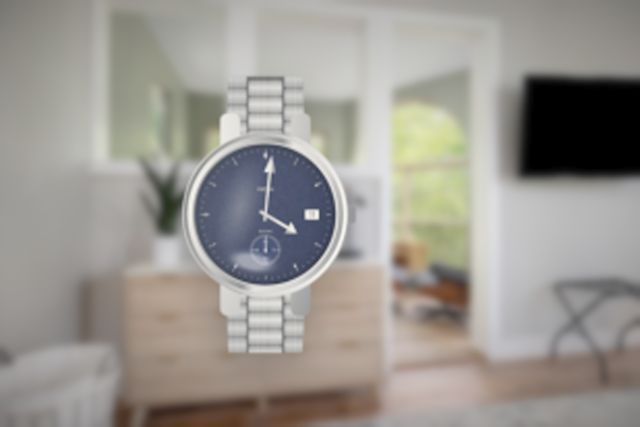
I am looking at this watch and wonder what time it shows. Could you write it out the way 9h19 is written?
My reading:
4h01
